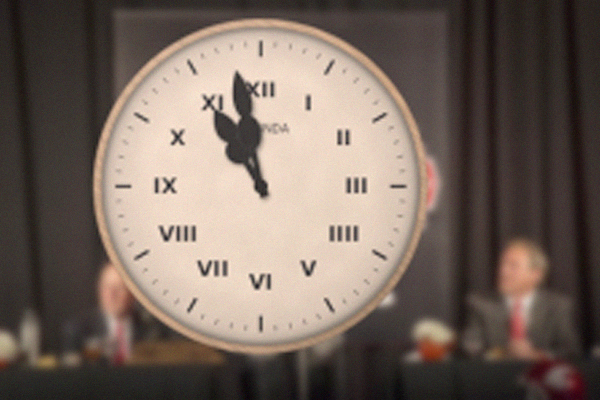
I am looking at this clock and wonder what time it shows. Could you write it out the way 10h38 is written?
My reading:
10h58
